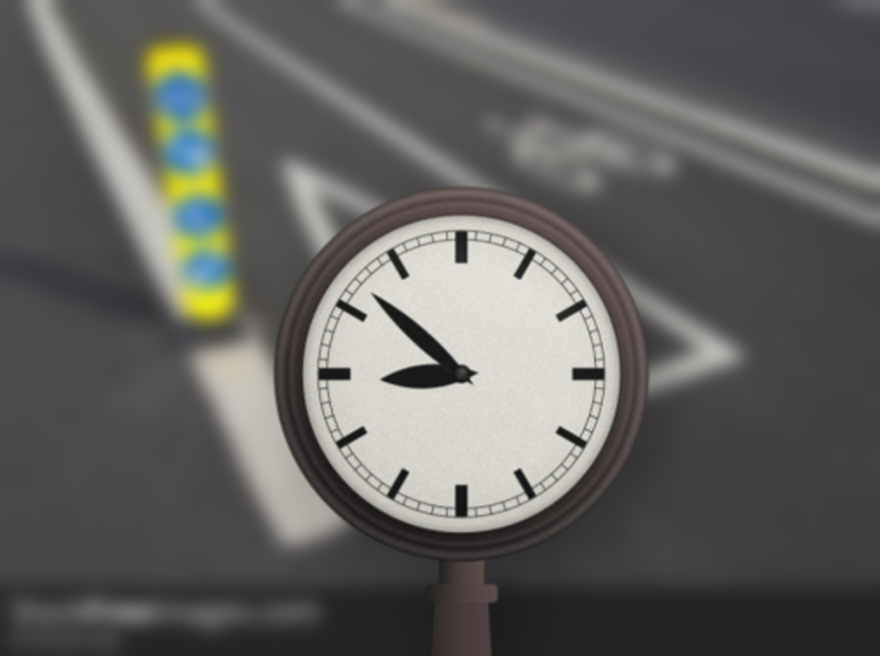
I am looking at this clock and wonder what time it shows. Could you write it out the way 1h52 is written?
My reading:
8h52
